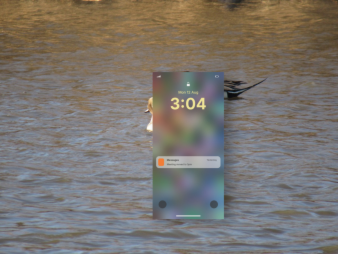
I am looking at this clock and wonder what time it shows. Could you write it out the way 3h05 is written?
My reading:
3h04
